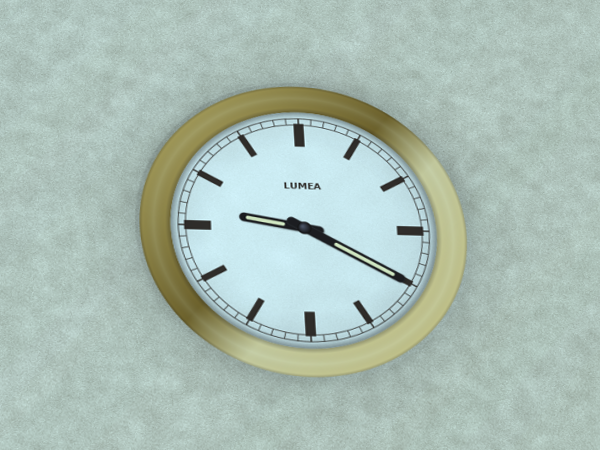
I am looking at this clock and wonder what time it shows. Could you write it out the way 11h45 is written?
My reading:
9h20
